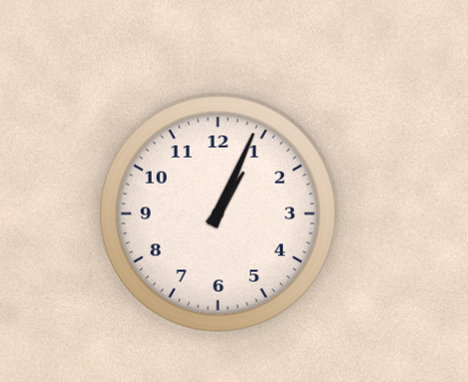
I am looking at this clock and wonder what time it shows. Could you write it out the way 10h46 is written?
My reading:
1h04
